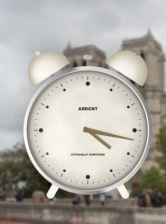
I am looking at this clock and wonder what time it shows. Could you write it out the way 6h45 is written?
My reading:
4h17
